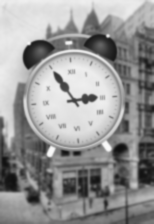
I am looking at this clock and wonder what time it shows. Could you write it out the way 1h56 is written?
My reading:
2h55
